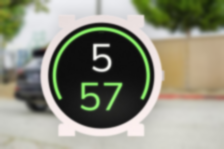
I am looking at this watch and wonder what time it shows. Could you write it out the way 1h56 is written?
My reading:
5h57
